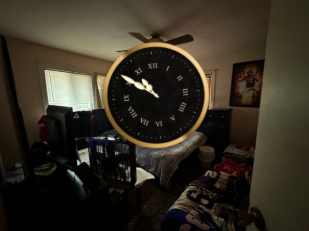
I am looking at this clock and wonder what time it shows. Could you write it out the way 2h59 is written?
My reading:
10h51
